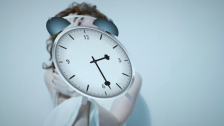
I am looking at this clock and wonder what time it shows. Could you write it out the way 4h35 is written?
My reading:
2h28
